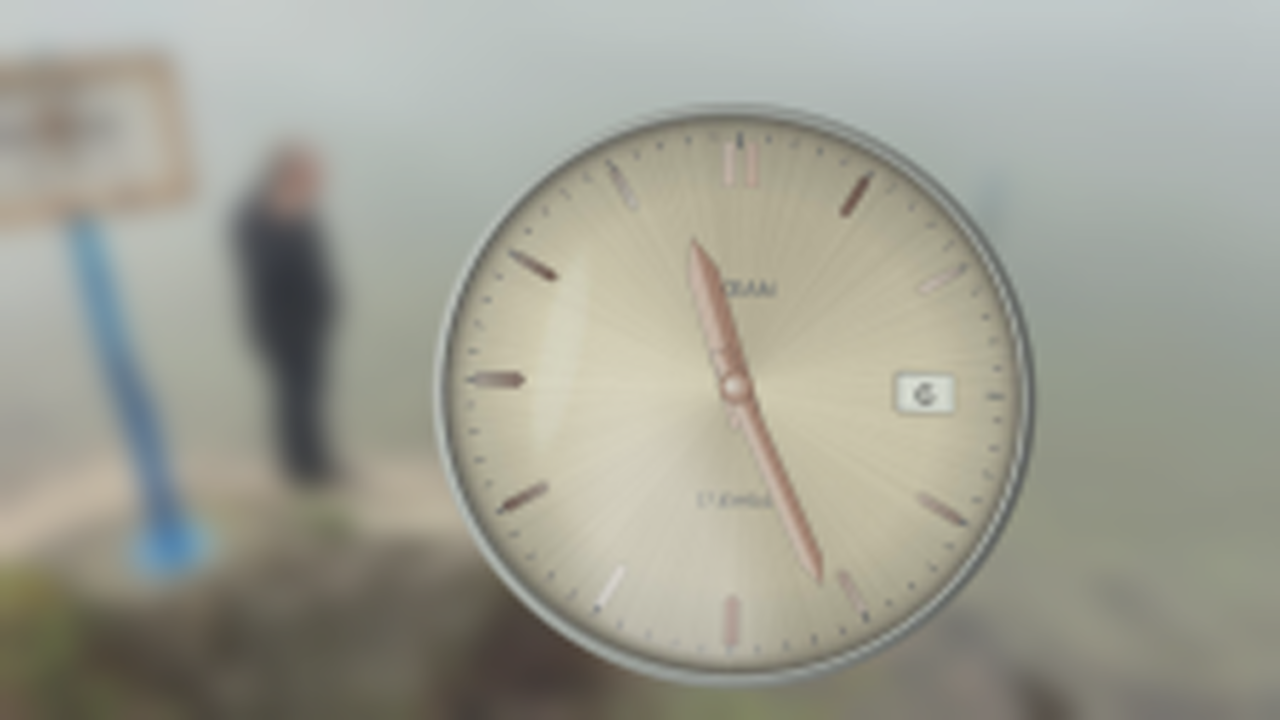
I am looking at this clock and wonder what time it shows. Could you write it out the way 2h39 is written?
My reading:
11h26
